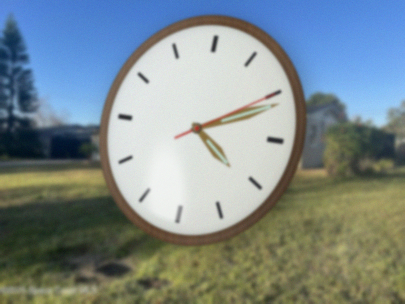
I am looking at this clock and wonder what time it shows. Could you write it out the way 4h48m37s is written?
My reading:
4h11m10s
